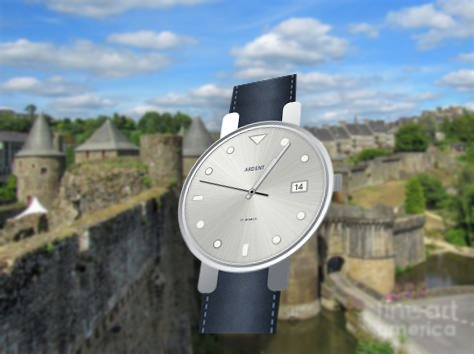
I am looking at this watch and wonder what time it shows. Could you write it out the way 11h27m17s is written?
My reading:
1h05m48s
